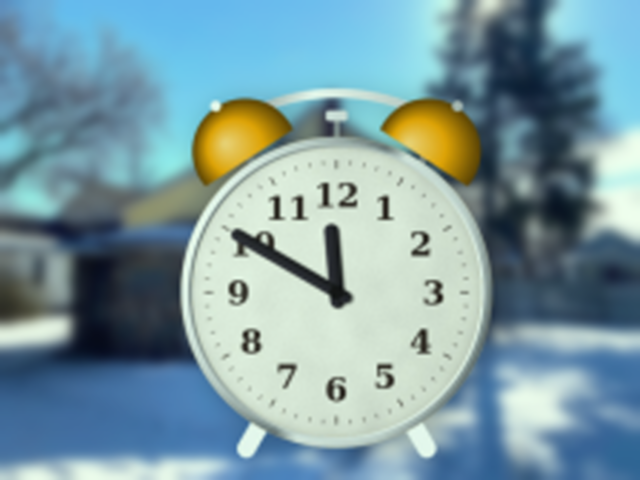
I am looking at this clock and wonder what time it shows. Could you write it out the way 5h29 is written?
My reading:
11h50
